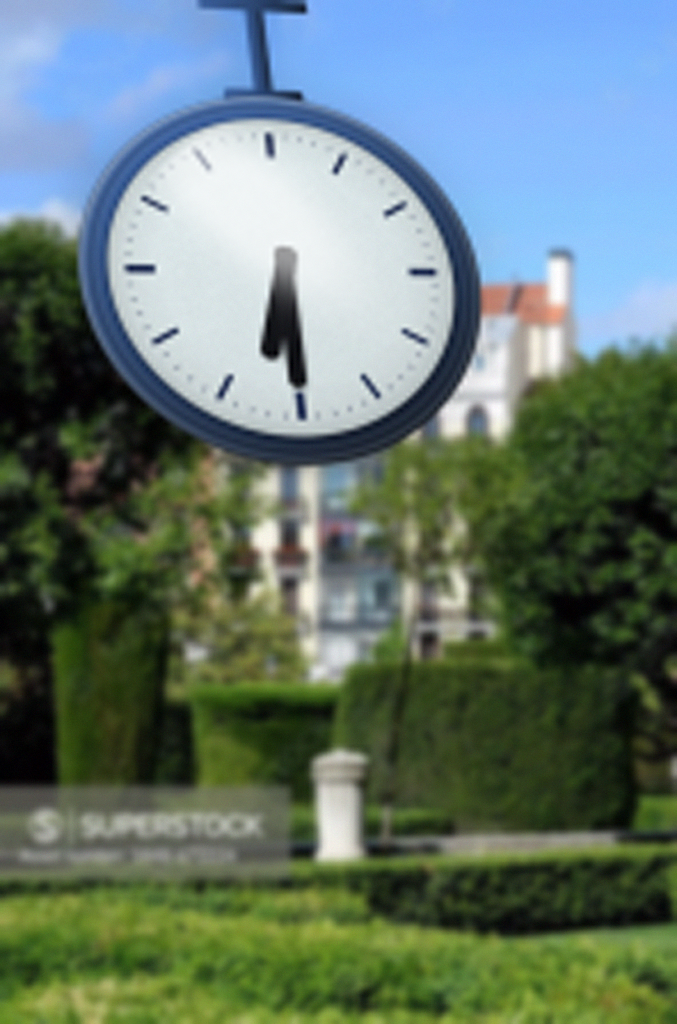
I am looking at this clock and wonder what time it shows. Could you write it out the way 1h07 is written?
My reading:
6h30
